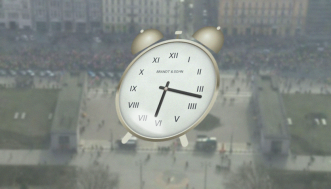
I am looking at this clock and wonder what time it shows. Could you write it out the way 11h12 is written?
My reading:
6h17
